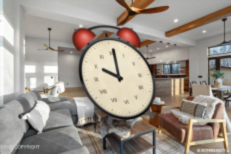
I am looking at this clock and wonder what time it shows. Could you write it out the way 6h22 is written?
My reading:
10h01
